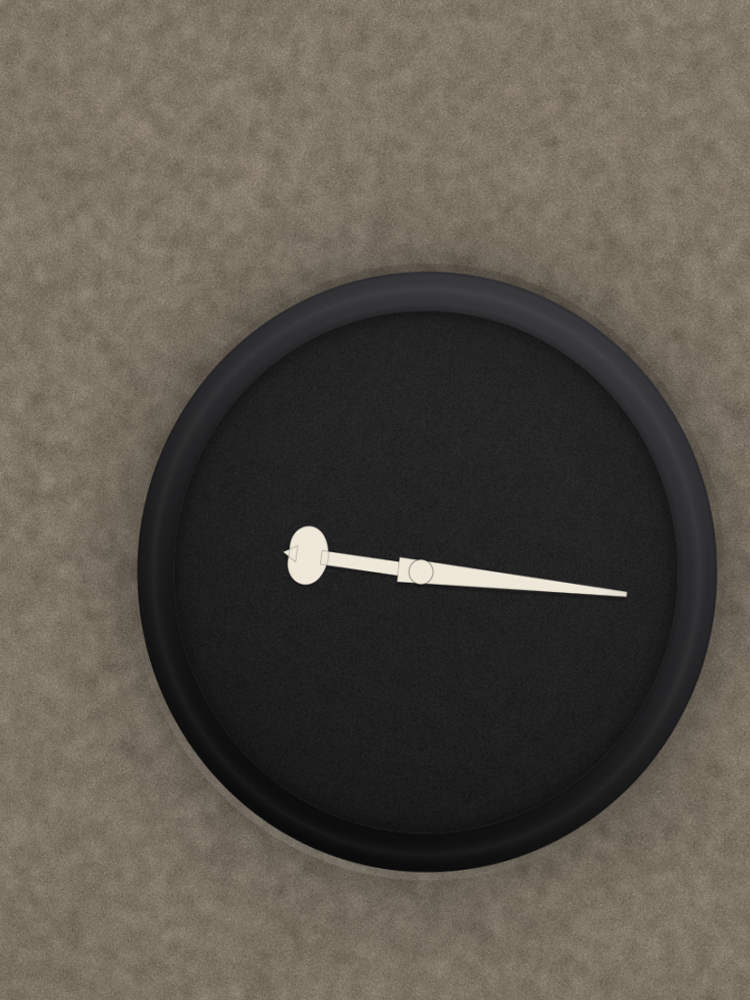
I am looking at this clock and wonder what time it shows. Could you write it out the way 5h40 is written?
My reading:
9h16
